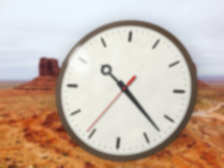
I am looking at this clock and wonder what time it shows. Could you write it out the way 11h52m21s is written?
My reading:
10h22m36s
